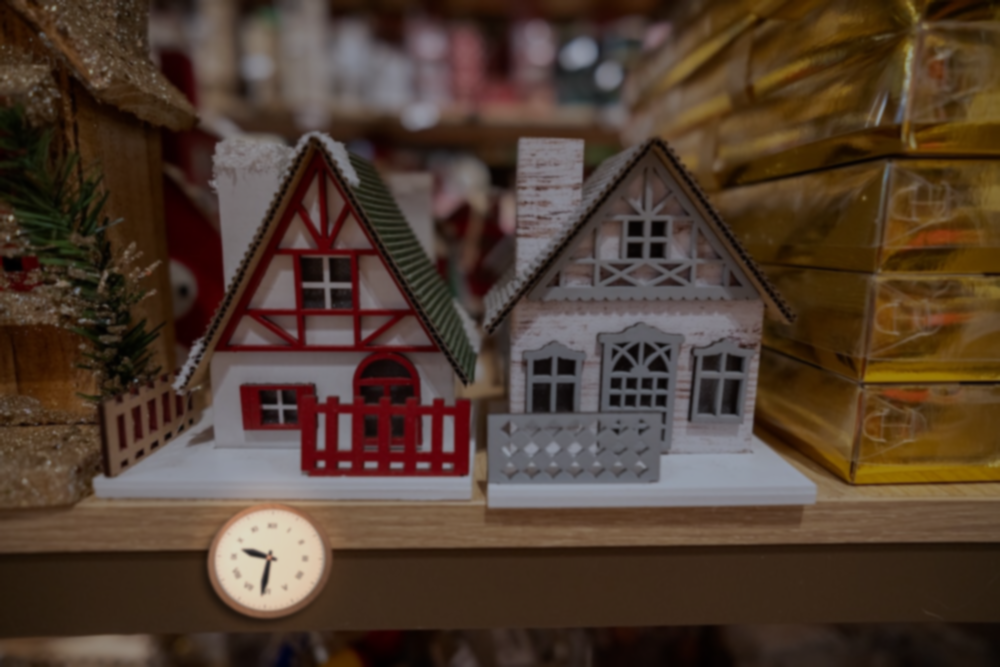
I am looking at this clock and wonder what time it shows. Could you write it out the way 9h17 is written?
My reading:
9h31
